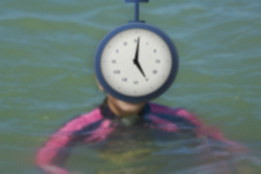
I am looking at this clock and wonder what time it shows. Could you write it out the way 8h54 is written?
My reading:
5h01
